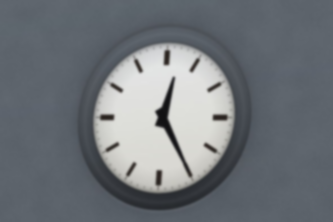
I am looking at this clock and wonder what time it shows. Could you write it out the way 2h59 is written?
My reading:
12h25
